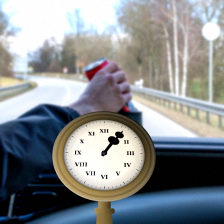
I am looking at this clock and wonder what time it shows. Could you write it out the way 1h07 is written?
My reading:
1h06
